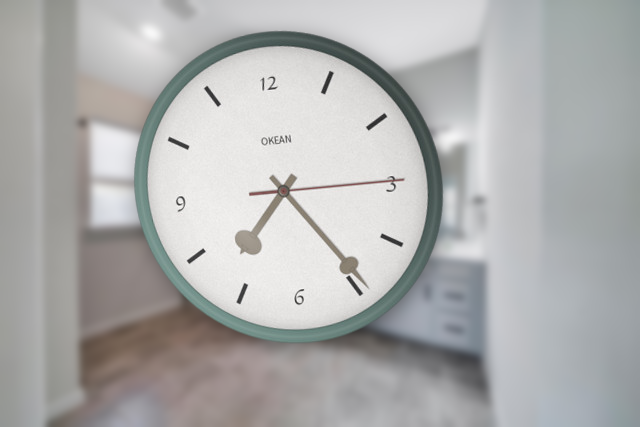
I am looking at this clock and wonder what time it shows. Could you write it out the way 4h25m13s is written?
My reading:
7h24m15s
